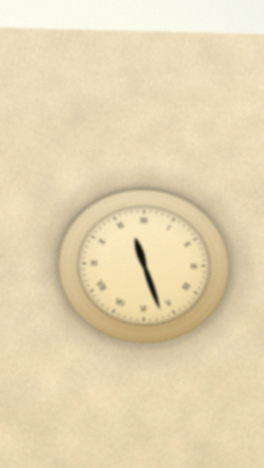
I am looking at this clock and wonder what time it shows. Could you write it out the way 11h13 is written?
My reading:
11h27
